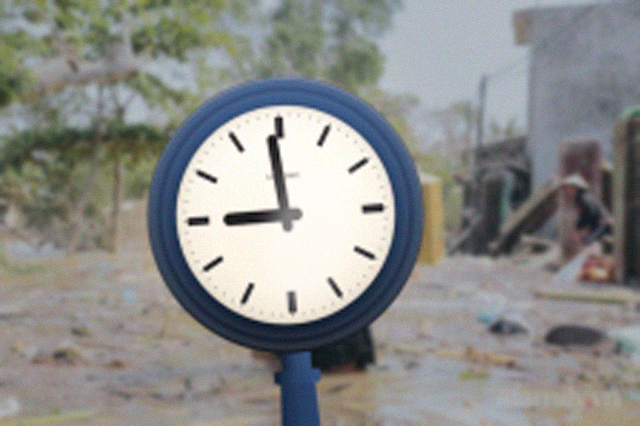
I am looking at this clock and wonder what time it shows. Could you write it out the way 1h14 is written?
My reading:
8h59
